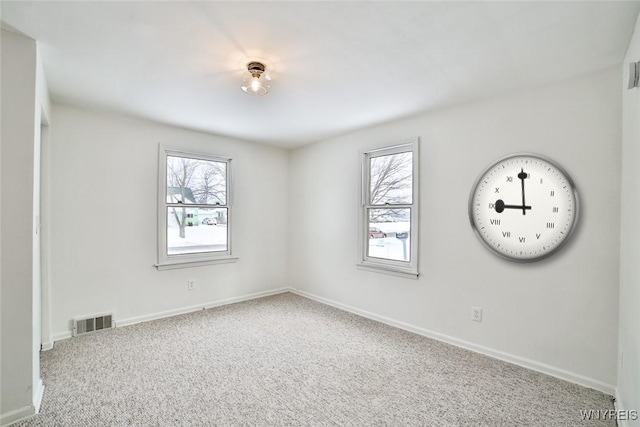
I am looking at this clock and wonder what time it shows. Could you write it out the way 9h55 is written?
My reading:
8h59
